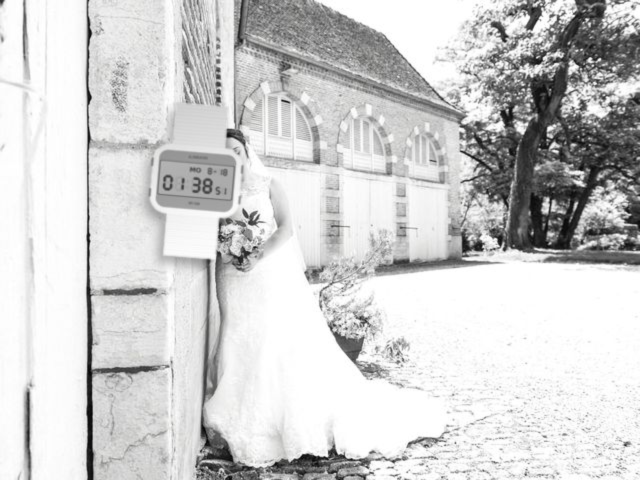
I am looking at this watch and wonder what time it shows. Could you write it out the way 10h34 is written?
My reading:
1h38
